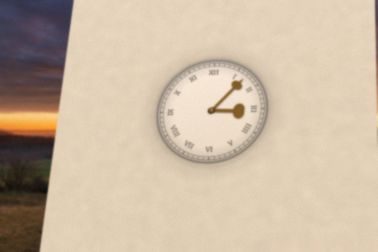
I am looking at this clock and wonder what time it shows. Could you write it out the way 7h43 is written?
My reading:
3h07
